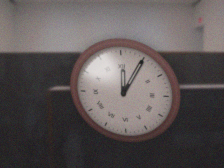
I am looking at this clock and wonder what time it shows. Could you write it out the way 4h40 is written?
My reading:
12h05
